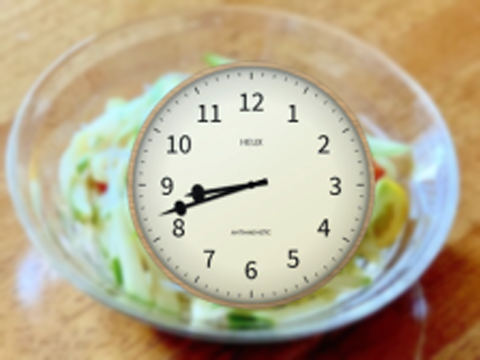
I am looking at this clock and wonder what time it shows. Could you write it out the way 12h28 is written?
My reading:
8h42
